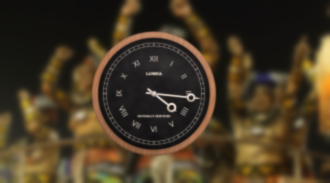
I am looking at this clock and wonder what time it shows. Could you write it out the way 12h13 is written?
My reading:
4h16
